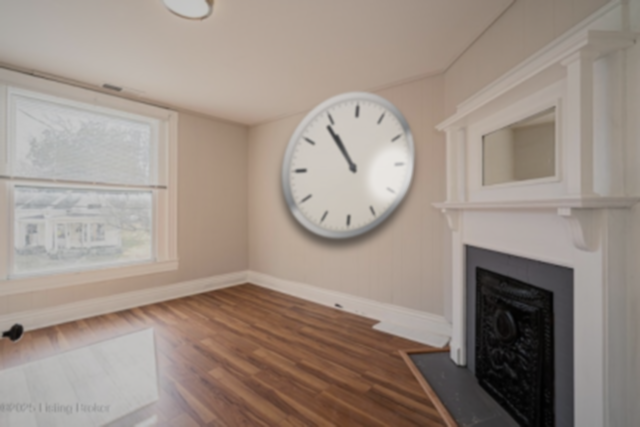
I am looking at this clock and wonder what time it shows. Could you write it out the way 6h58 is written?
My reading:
10h54
